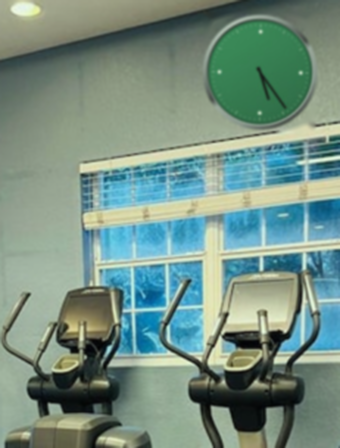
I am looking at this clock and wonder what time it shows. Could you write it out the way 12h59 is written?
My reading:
5h24
